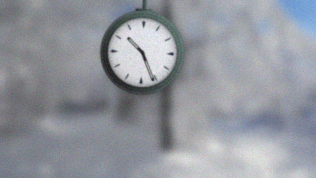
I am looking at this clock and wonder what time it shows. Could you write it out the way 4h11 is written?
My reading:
10h26
